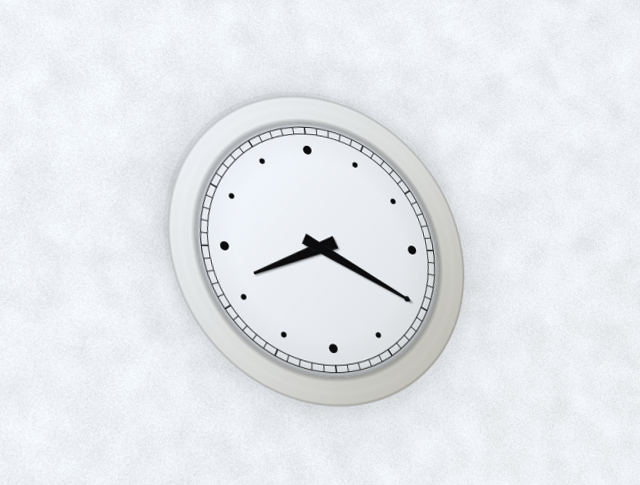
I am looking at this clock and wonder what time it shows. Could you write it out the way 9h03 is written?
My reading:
8h20
